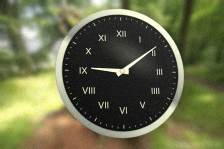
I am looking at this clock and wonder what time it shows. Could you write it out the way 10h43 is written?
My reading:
9h09
